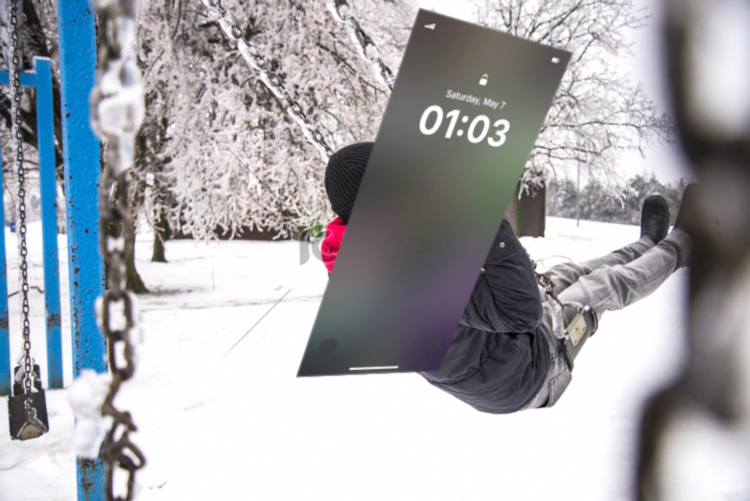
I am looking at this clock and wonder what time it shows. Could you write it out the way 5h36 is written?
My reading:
1h03
